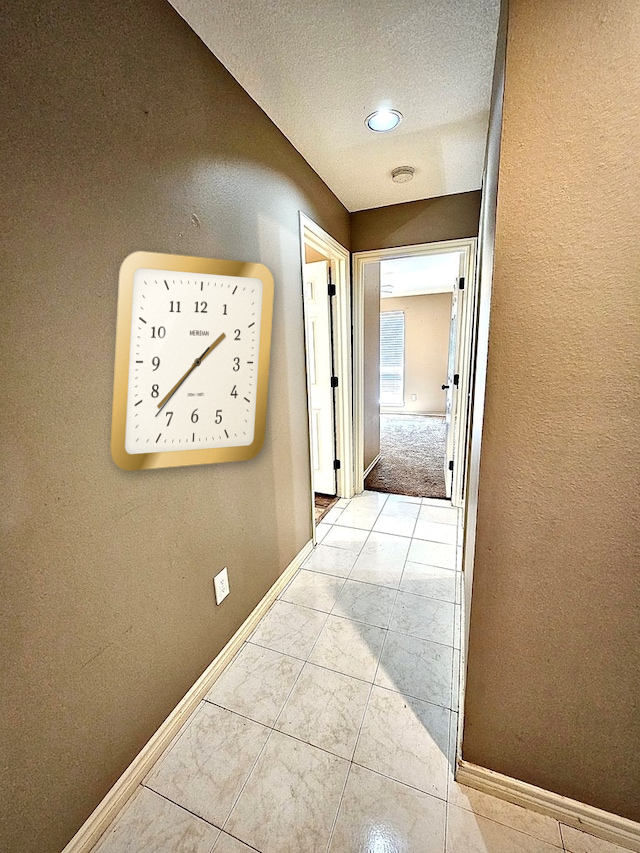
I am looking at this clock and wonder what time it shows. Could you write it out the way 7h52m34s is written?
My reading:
1h37m37s
